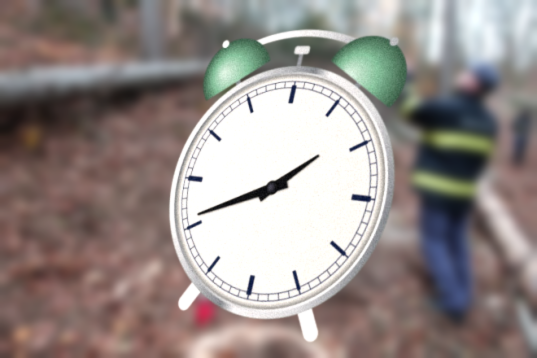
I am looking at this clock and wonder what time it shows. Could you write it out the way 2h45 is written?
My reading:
1h41
